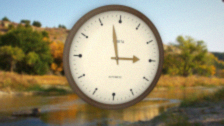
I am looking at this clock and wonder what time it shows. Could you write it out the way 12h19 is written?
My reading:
2h58
